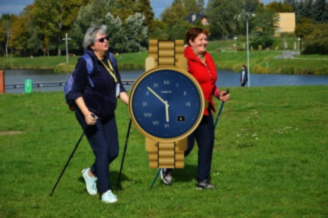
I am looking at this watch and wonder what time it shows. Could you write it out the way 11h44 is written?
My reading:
5h52
